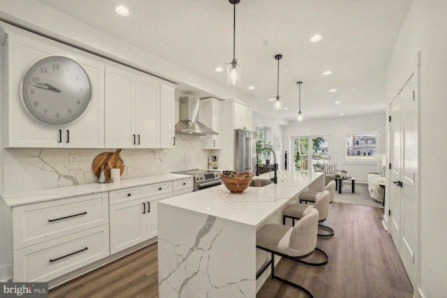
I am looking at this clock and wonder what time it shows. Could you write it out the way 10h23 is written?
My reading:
9h48
